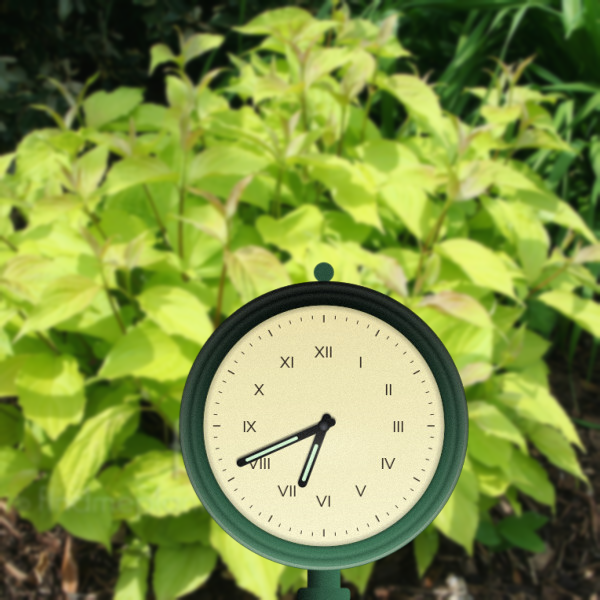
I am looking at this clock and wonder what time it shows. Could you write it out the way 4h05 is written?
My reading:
6h41
